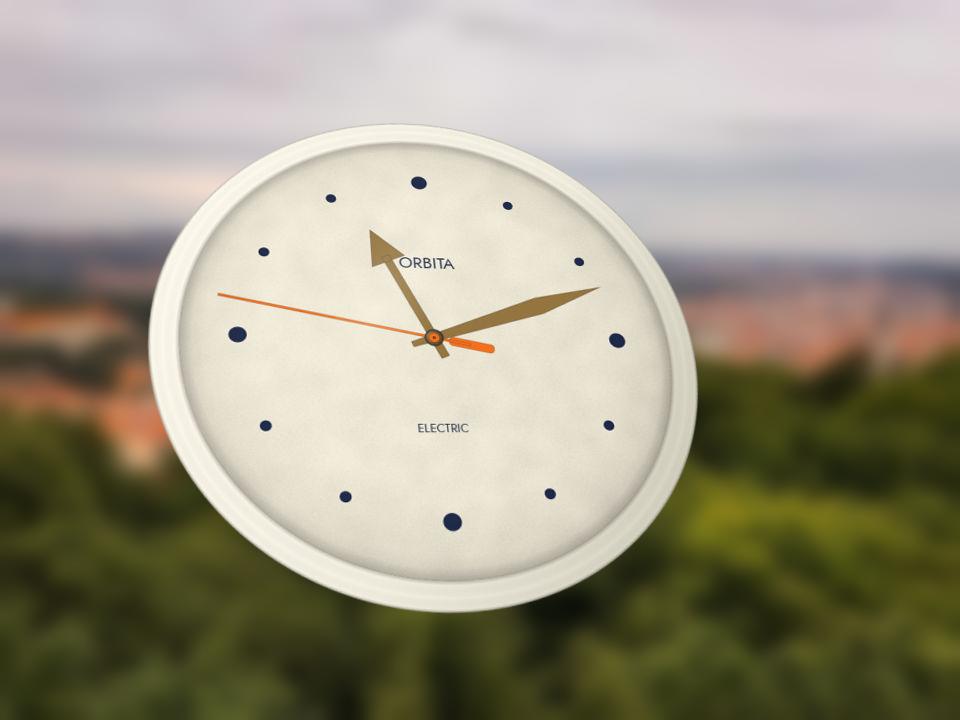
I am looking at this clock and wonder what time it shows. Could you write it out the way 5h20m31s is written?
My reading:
11h11m47s
